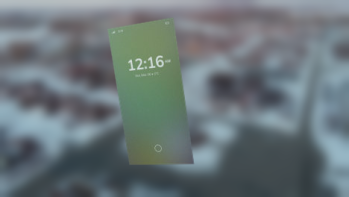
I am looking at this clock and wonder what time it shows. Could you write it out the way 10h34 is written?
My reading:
12h16
